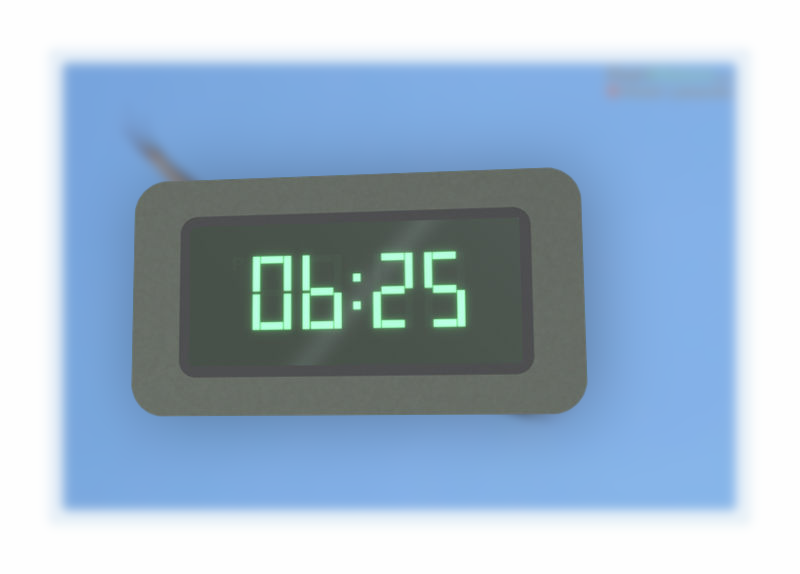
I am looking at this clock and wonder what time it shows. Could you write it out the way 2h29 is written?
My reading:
6h25
